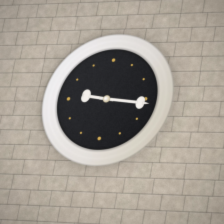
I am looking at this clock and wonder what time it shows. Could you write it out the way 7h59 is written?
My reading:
9h16
